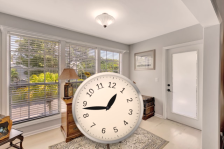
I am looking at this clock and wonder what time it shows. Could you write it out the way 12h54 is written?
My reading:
12h43
